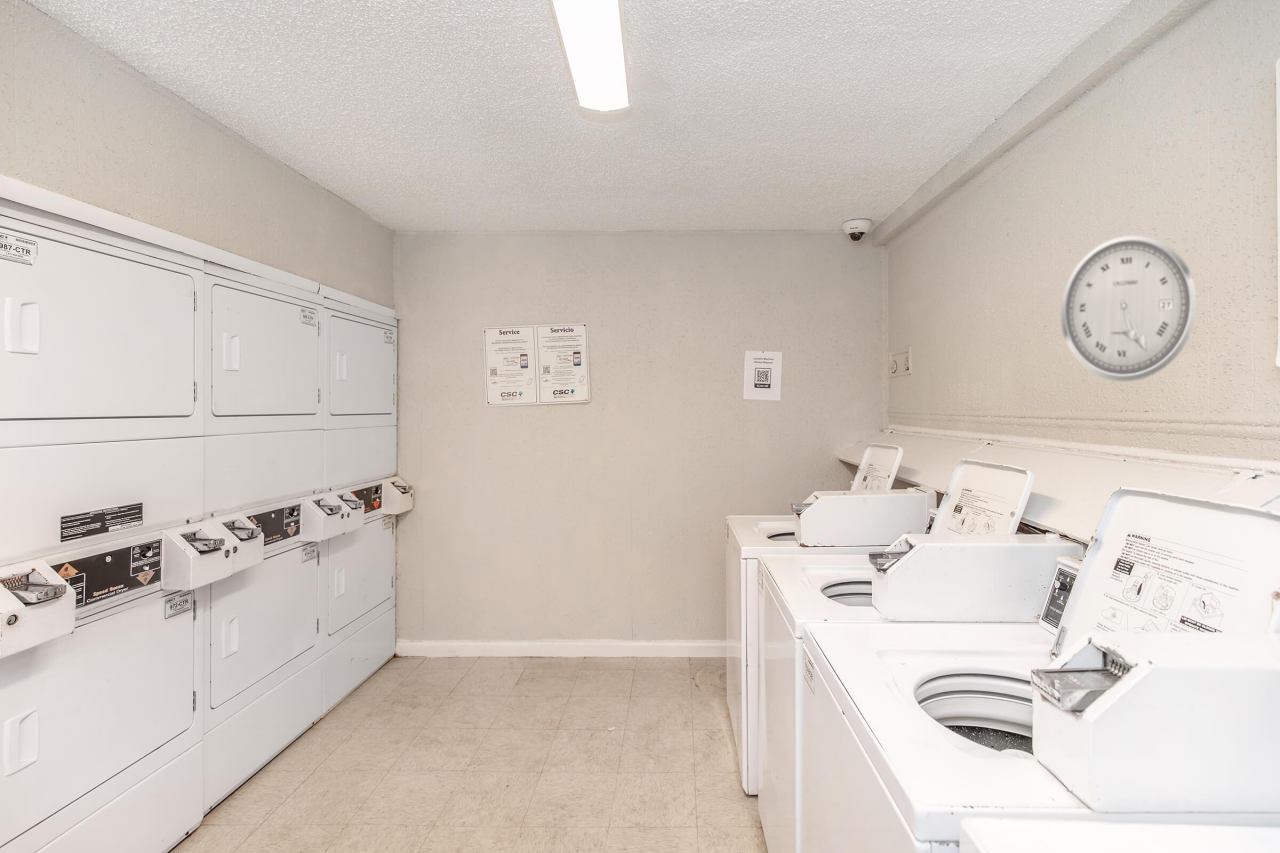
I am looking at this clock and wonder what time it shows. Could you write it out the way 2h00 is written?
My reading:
5h25
